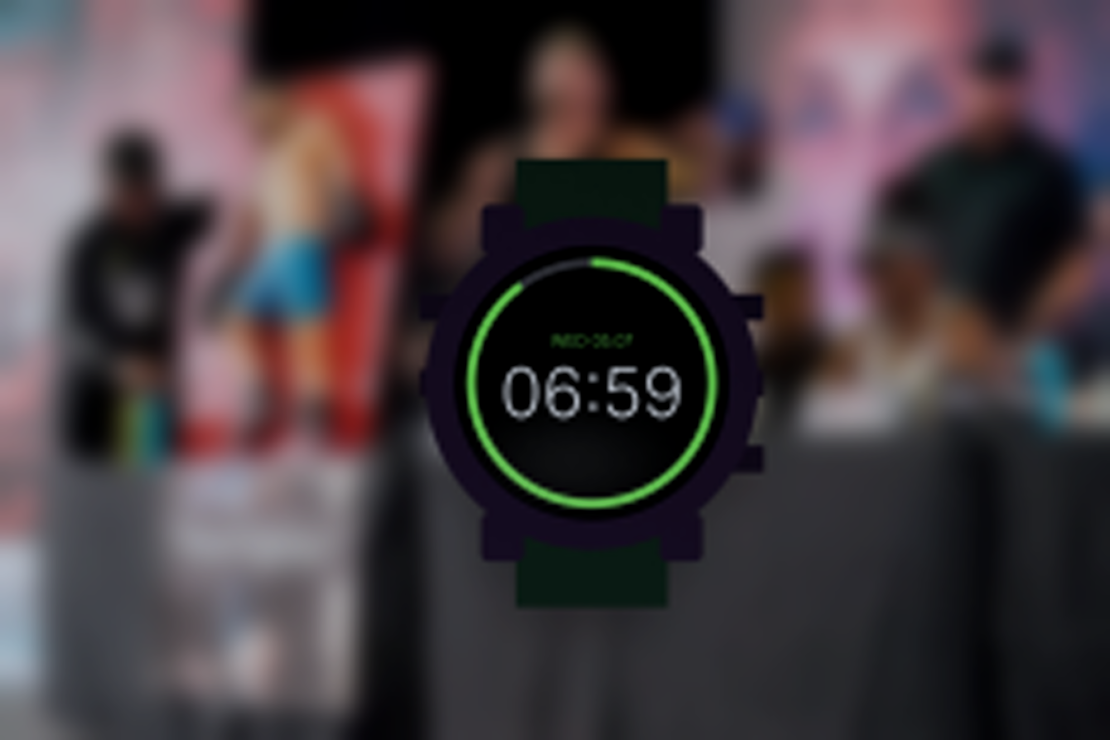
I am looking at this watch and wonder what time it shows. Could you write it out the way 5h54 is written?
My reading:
6h59
